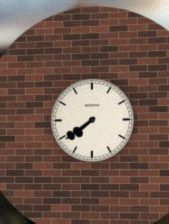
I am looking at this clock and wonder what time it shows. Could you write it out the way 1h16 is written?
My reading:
7h39
